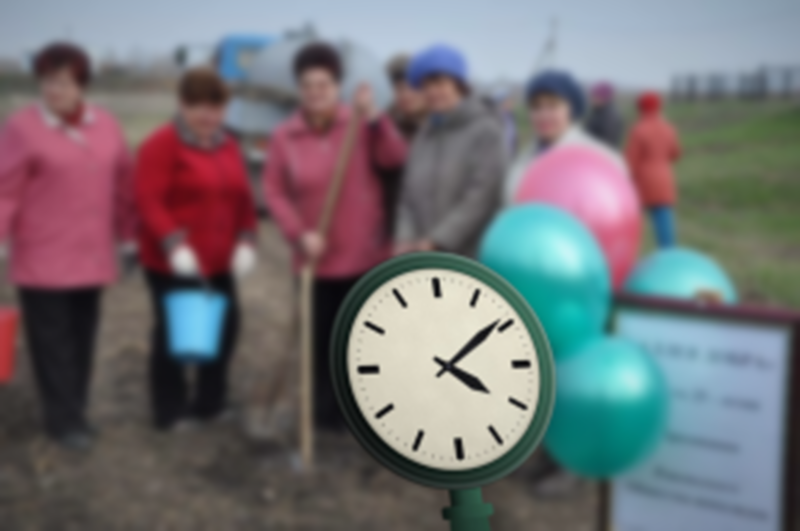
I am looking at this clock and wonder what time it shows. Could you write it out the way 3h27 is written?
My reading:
4h09
